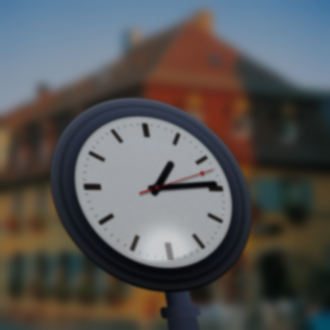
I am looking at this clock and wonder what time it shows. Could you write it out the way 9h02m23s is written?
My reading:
1h14m12s
